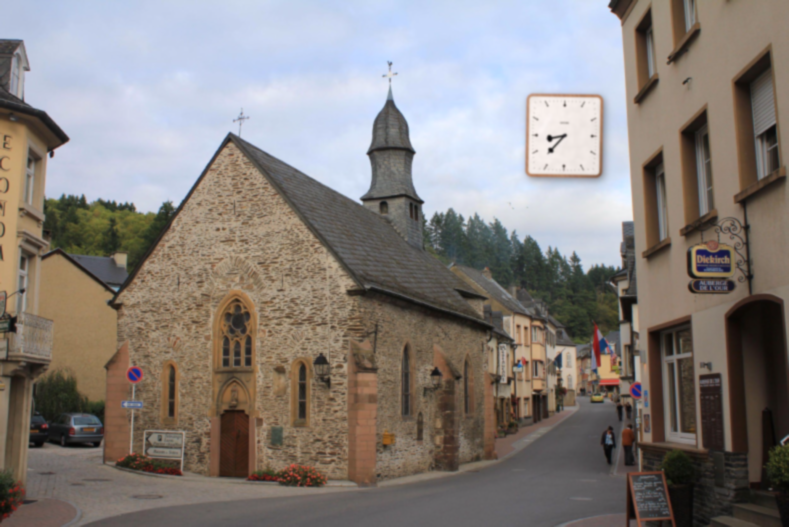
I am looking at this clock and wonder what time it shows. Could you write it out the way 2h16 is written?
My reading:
8h37
